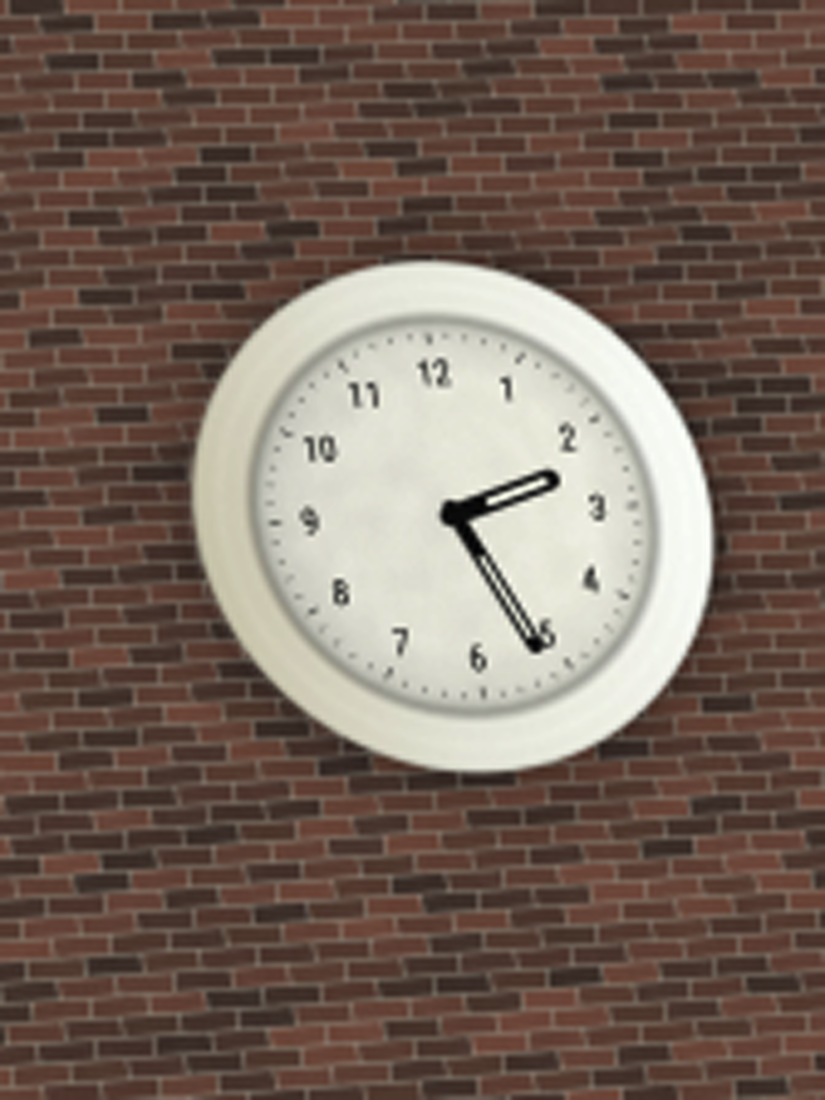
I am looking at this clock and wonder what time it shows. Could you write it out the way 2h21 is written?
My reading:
2h26
